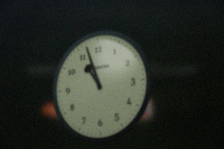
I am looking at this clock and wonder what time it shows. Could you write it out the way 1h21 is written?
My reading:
10h57
